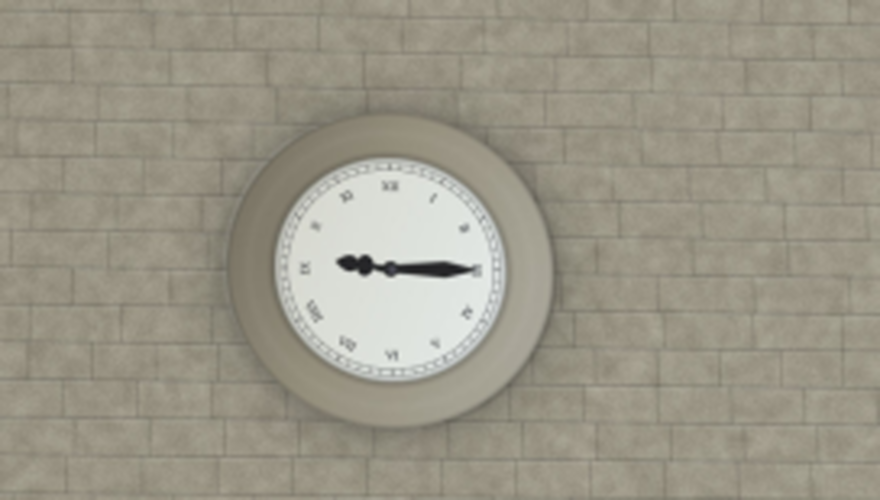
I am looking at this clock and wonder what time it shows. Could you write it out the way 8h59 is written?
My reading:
9h15
